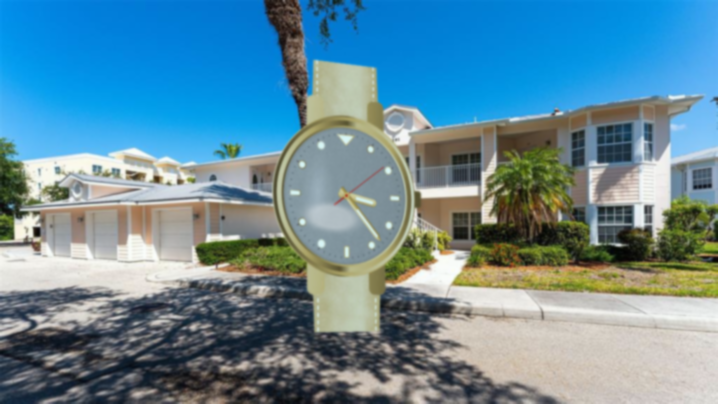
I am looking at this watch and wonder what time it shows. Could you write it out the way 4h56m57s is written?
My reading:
3h23m09s
